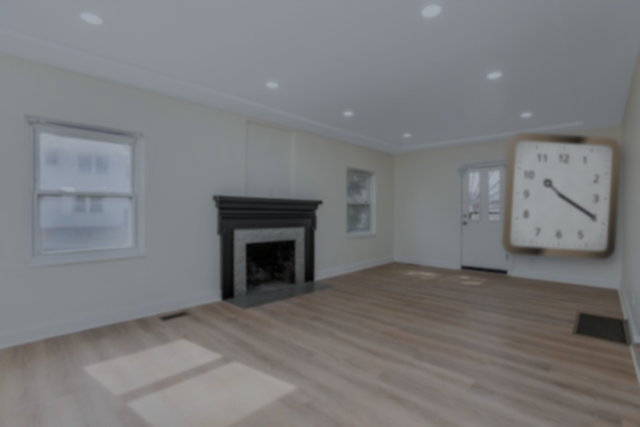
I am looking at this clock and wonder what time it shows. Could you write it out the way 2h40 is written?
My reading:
10h20
